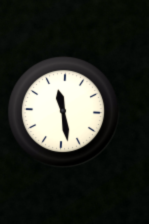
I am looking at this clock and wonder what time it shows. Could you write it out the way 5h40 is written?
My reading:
11h28
